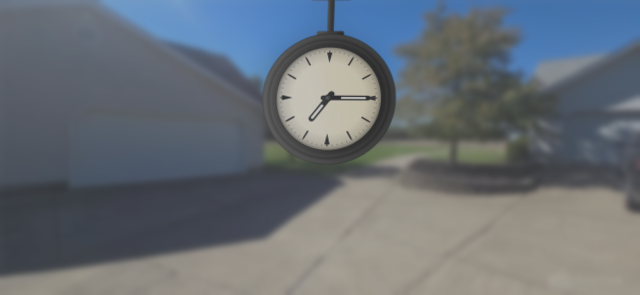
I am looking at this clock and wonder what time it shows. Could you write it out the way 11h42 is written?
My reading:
7h15
